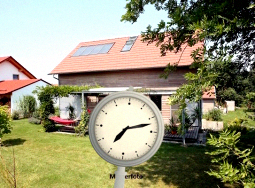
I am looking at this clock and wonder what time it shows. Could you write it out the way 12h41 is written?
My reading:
7h12
